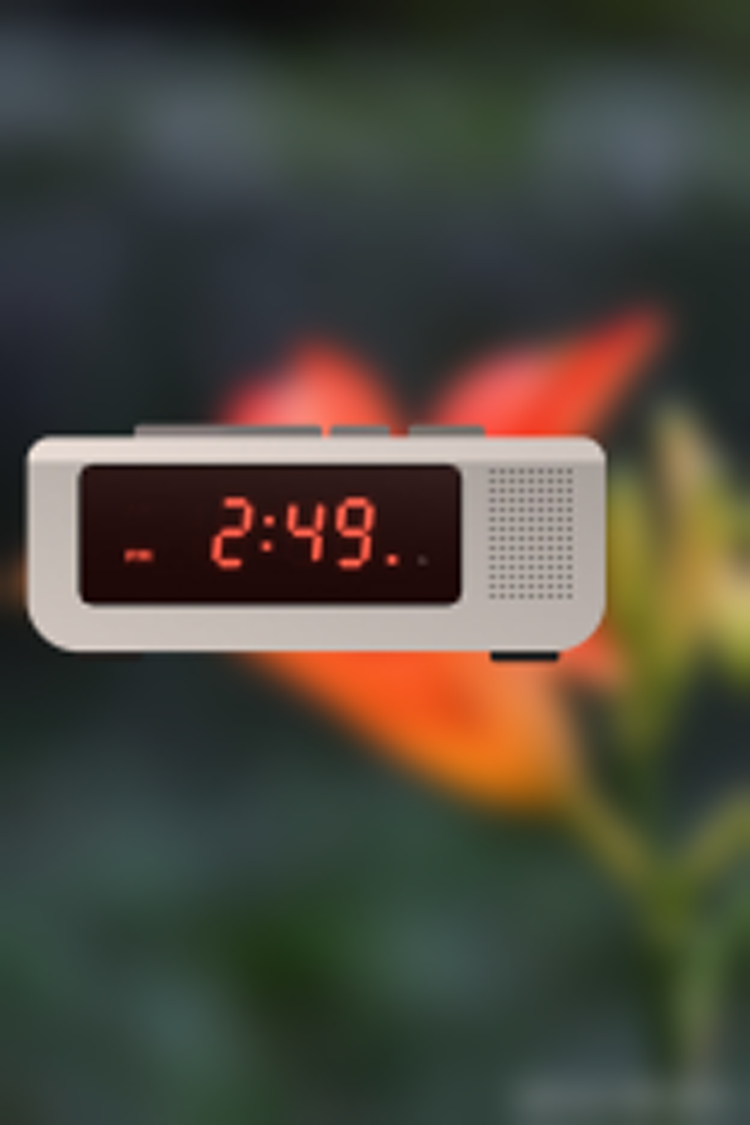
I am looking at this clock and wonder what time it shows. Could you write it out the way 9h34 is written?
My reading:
2h49
